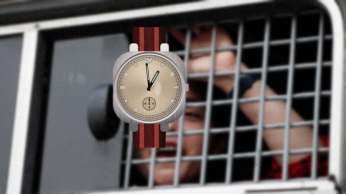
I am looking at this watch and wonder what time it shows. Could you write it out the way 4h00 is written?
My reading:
12h59
